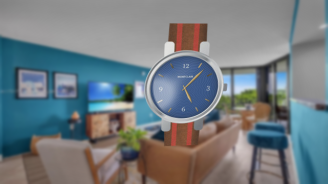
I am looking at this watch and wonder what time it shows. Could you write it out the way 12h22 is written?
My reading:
5h07
